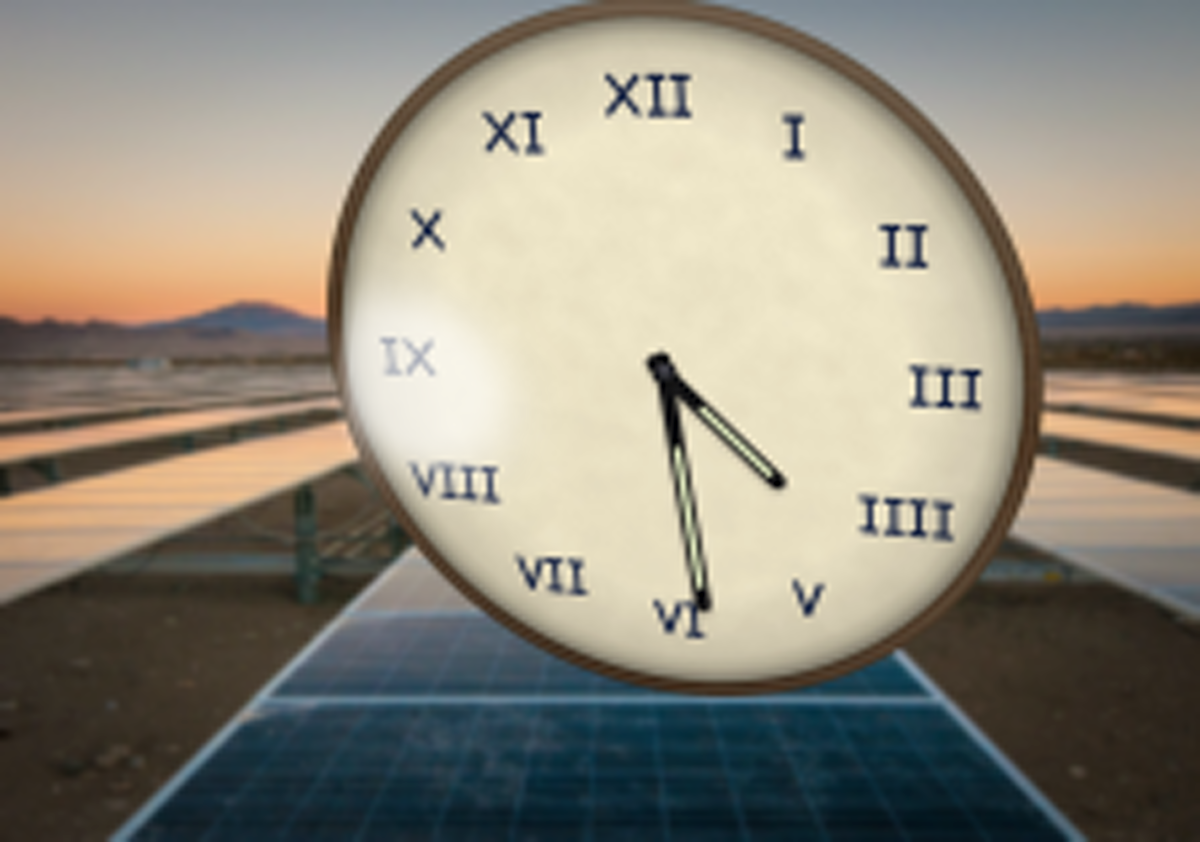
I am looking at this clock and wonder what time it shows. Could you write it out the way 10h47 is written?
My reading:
4h29
